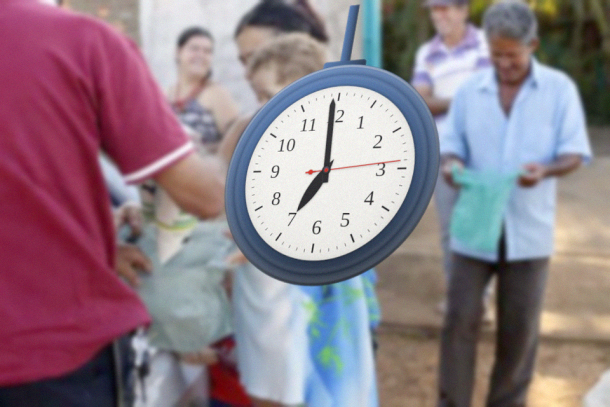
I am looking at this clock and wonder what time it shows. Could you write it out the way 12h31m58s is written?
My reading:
6h59m14s
